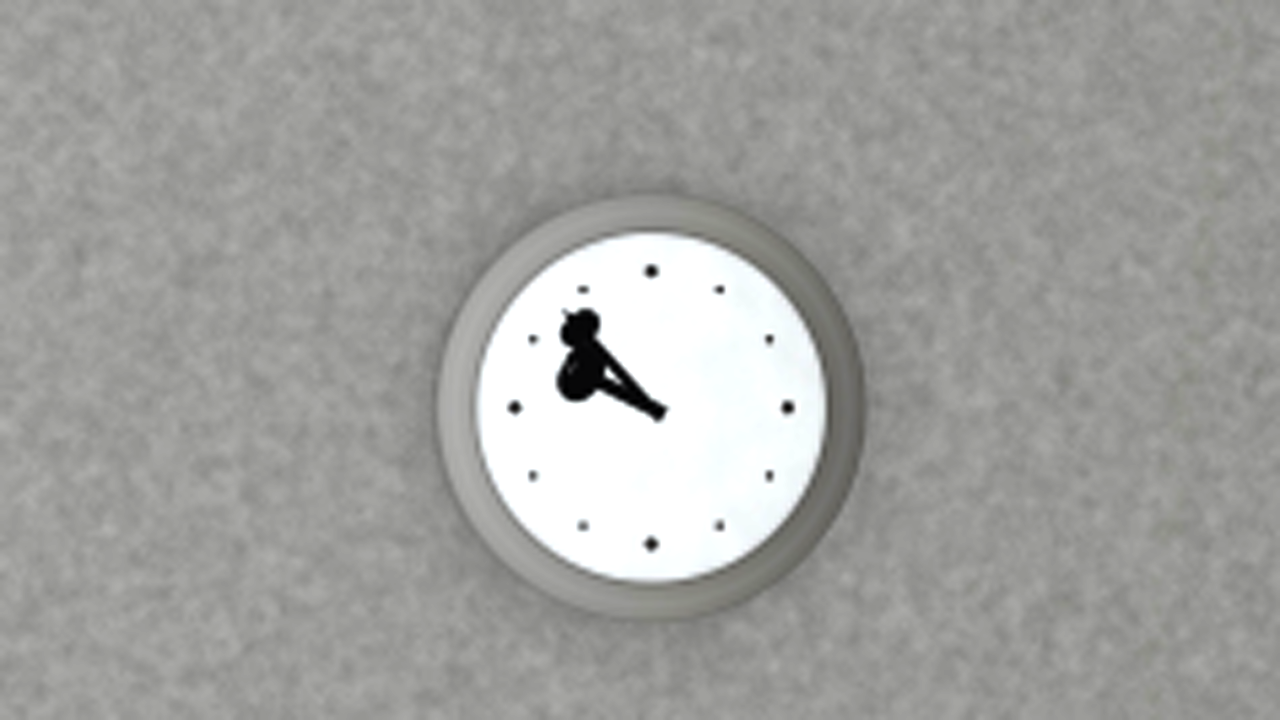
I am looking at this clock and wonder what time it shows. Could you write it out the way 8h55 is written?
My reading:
9h53
